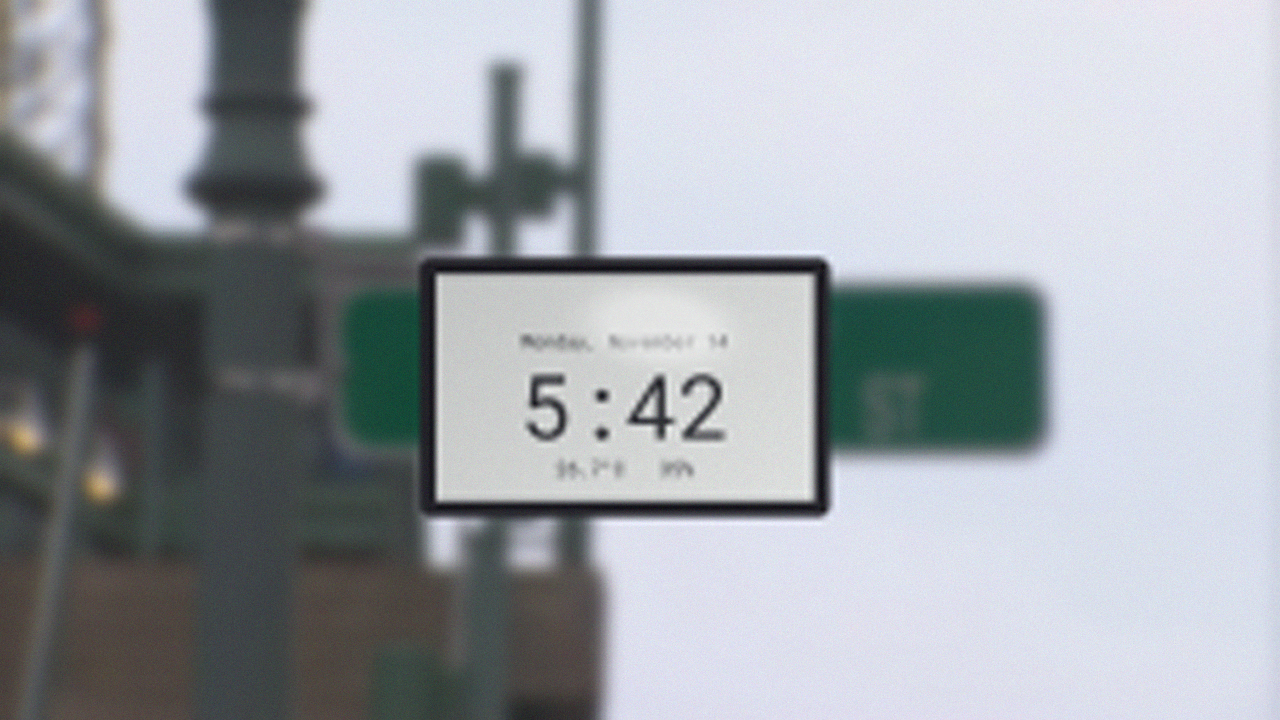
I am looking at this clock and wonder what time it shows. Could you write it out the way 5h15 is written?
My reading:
5h42
